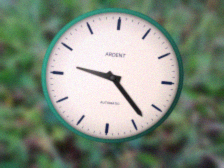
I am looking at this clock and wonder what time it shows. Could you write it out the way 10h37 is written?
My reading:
9h23
